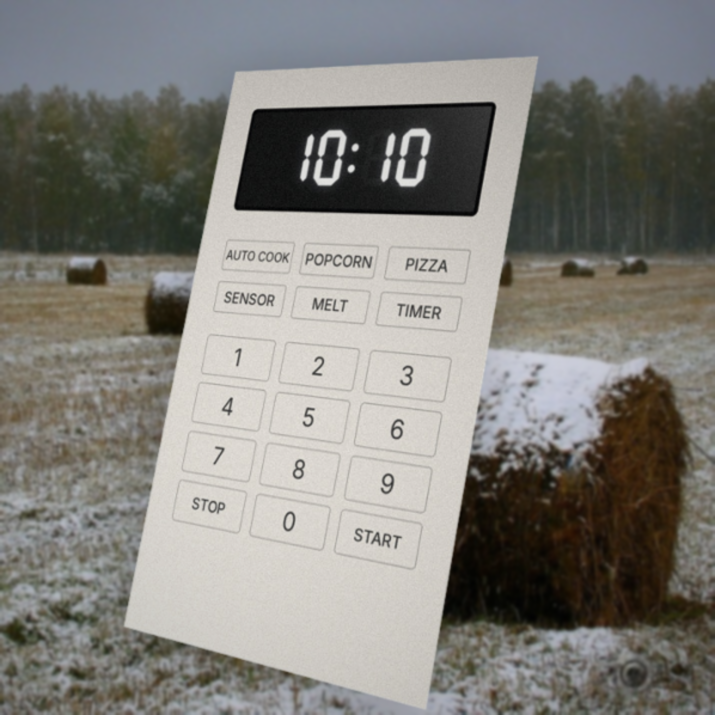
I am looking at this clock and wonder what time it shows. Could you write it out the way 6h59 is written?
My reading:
10h10
